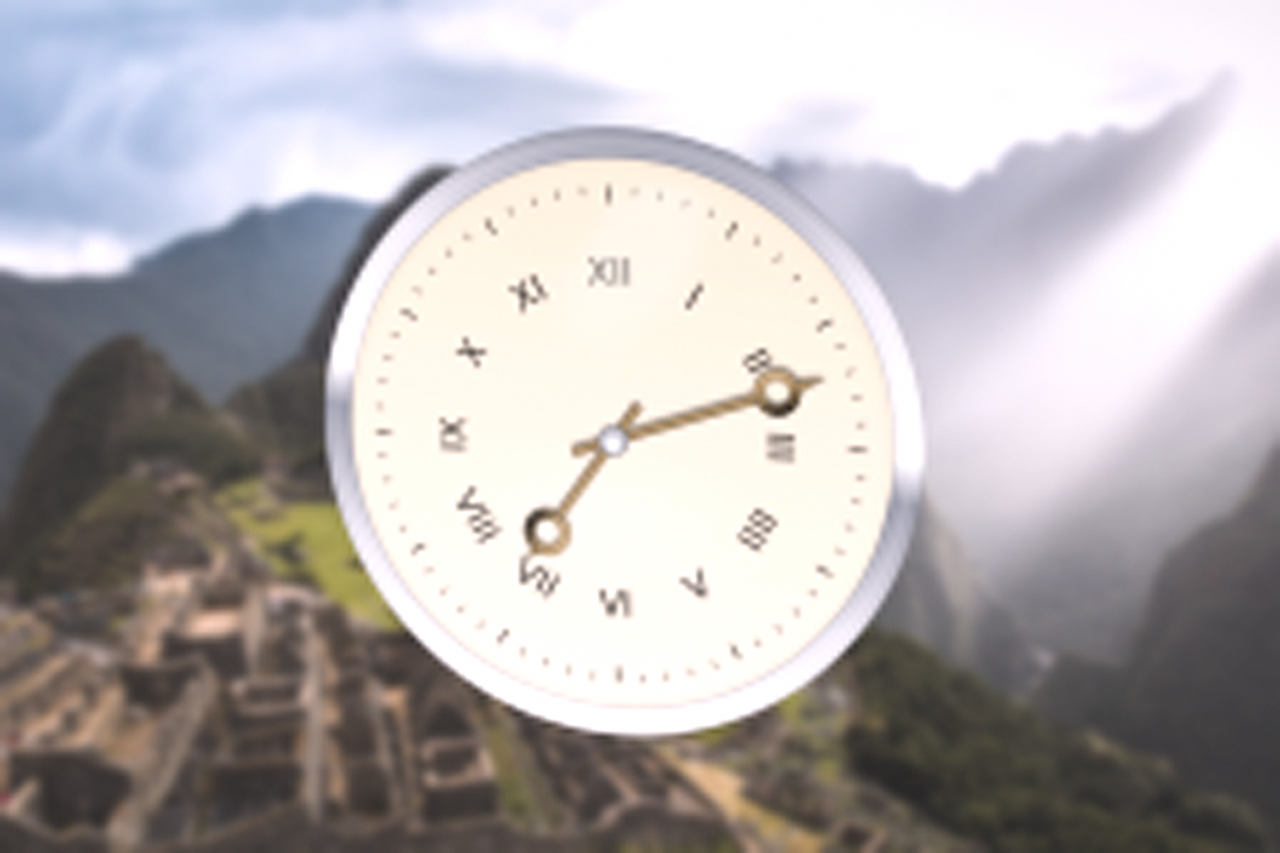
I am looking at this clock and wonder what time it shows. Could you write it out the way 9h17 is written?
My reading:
7h12
